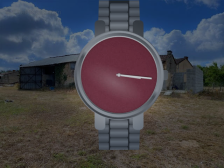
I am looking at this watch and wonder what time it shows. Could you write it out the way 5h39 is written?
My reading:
3h16
